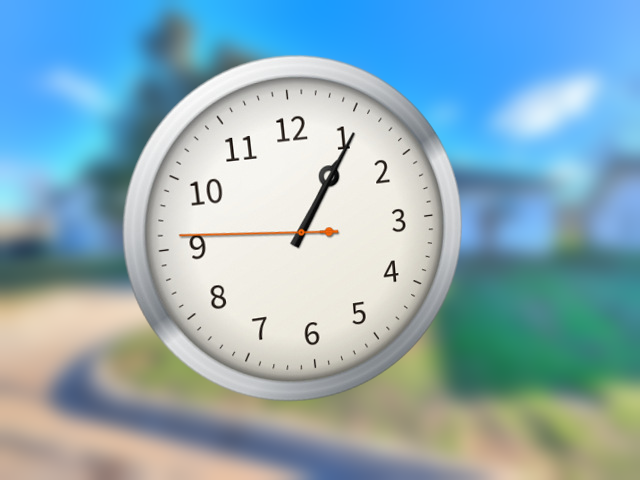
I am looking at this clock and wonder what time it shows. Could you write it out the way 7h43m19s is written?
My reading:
1h05m46s
